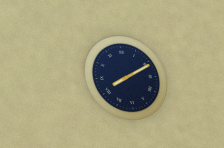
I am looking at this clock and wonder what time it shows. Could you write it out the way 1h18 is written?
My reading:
8h11
